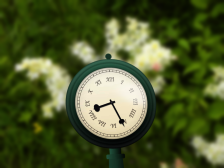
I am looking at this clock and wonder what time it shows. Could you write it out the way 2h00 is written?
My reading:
8h26
